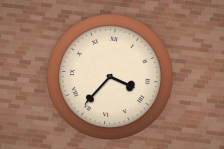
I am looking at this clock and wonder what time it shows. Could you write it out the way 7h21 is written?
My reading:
3h36
